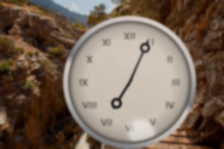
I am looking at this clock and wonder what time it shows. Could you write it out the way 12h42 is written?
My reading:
7h04
